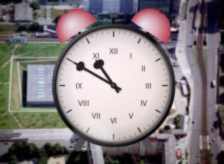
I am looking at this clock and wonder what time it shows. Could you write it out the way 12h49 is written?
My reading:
10h50
